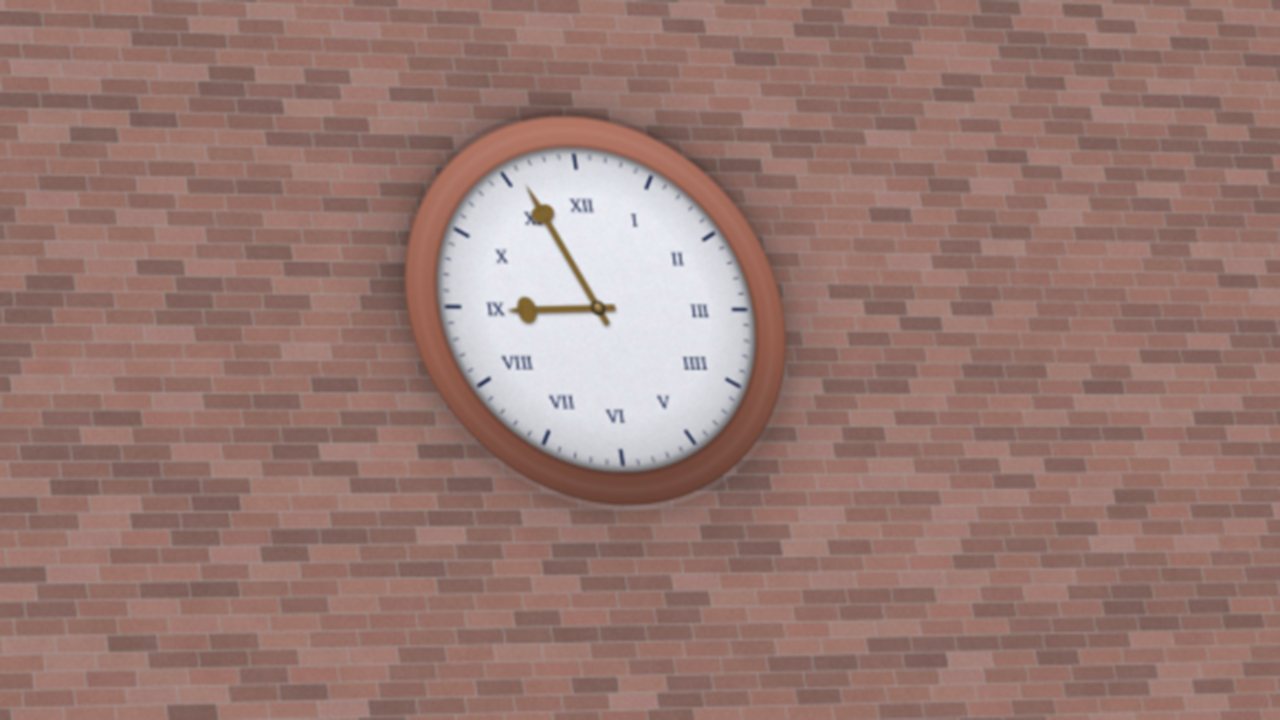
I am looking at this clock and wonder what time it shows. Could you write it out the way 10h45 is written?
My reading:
8h56
